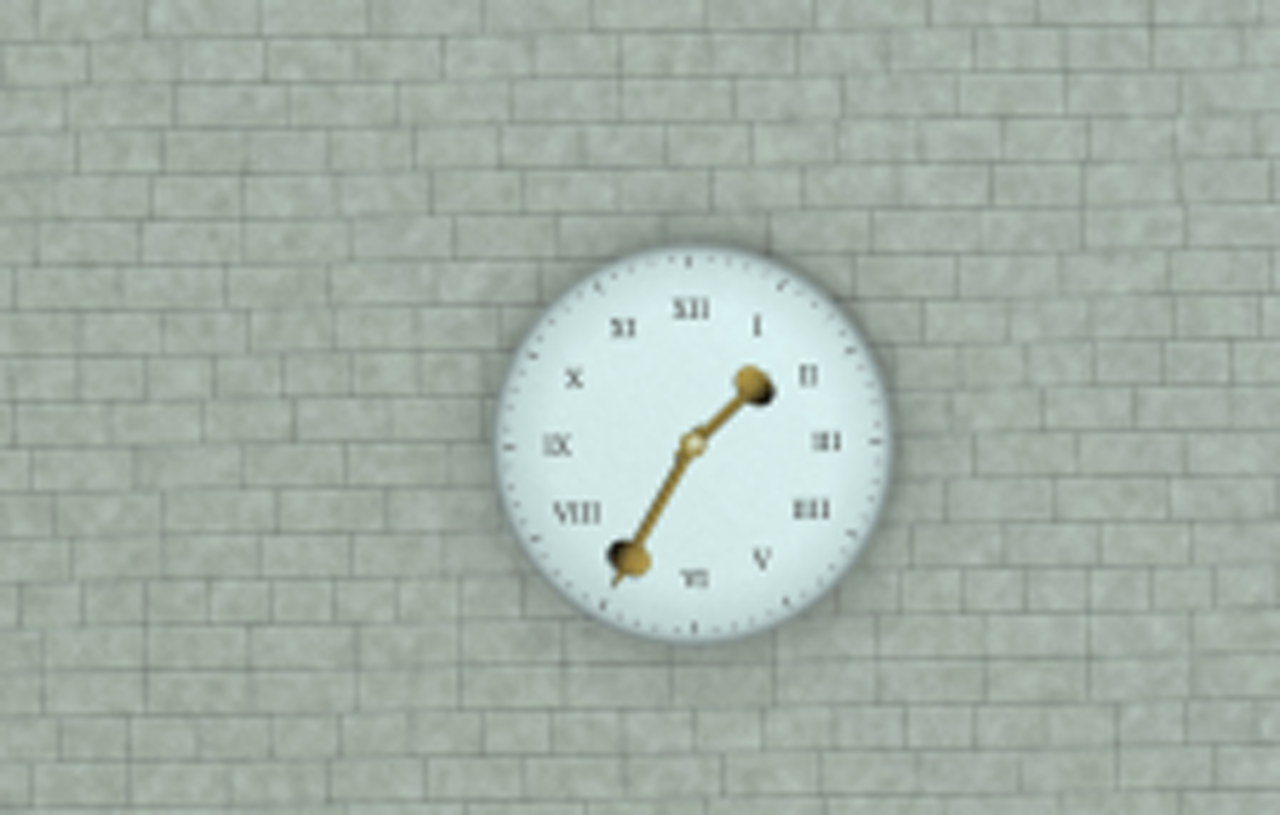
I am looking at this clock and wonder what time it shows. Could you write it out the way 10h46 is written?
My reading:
1h35
